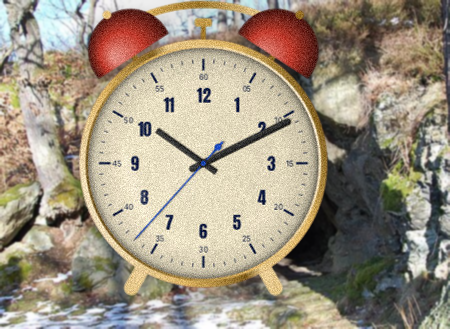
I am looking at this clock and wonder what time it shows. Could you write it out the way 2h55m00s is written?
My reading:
10h10m37s
